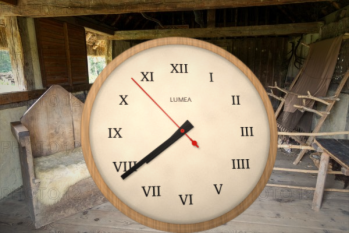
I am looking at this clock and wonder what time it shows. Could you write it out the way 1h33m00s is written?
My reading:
7h38m53s
